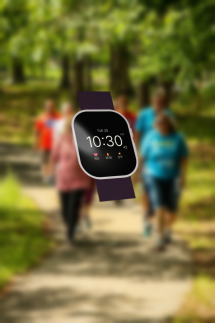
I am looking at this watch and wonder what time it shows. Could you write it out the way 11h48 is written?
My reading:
10h30
